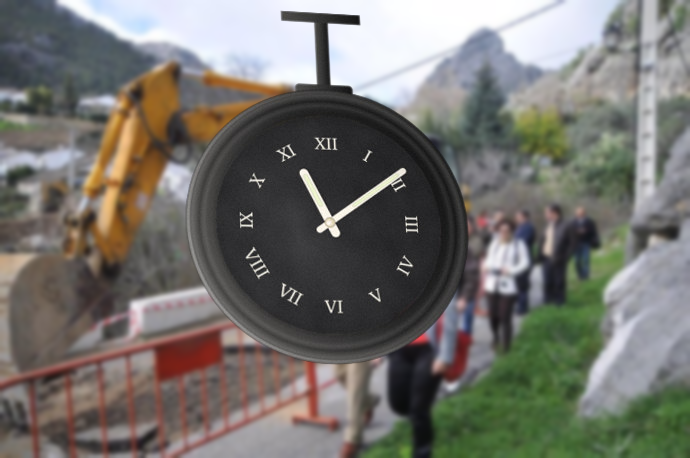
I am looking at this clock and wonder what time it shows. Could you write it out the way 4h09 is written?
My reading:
11h09
